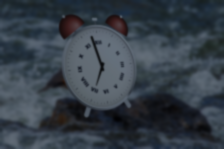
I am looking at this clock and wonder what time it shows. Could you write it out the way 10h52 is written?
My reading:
6h58
